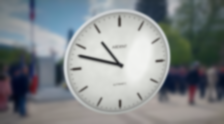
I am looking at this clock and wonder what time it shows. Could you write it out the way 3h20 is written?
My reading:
10h48
